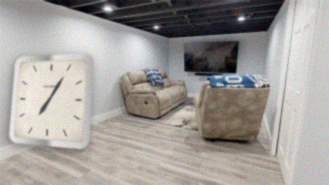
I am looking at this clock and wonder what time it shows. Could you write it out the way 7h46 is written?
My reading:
7h05
